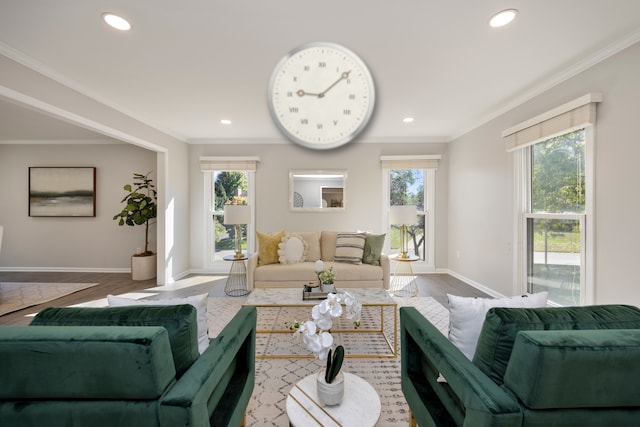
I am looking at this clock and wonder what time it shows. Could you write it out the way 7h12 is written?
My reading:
9h08
